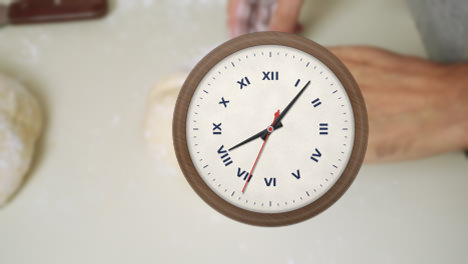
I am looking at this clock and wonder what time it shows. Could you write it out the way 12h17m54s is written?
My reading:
8h06m34s
